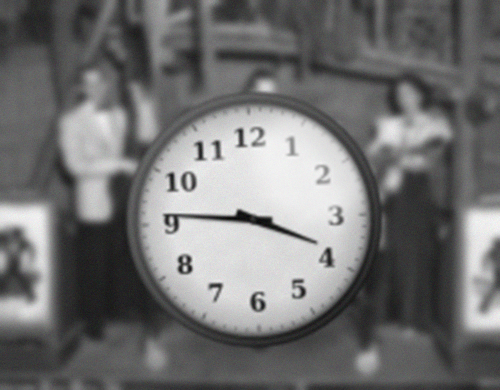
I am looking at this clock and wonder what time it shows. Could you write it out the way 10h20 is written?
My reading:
3h46
